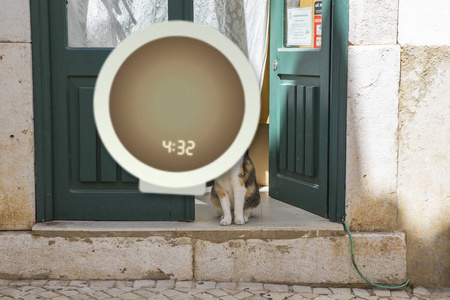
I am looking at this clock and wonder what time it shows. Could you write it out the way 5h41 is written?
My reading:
4h32
